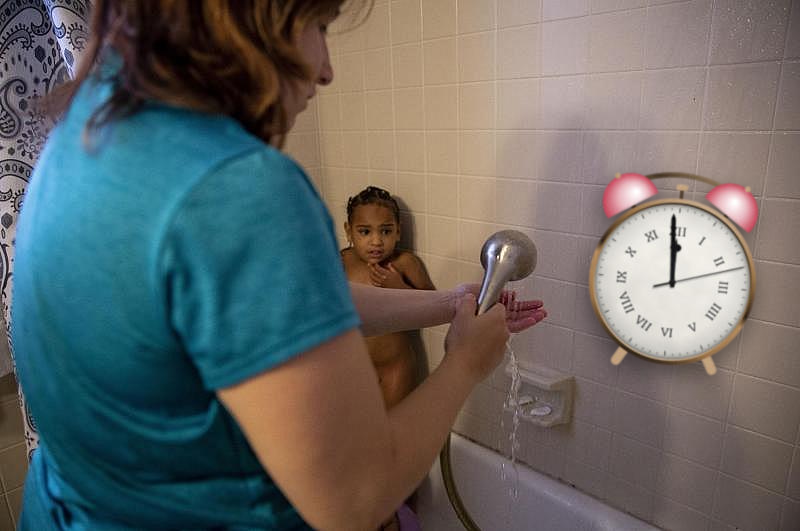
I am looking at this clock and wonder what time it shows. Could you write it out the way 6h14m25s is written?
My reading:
11h59m12s
